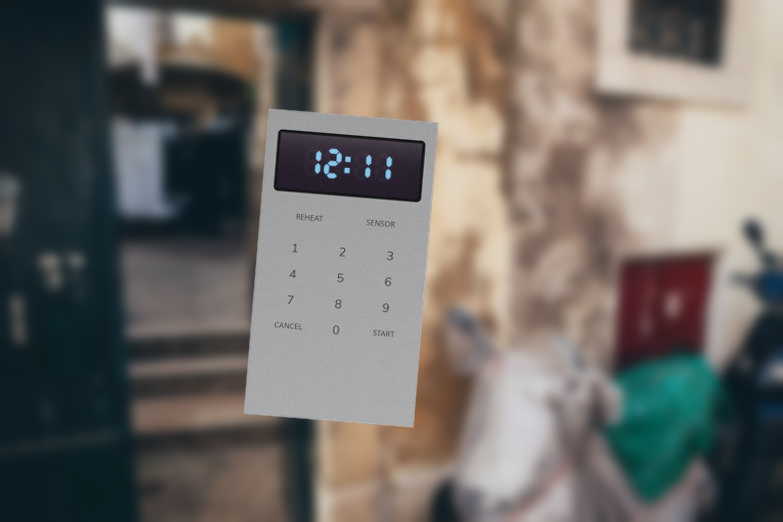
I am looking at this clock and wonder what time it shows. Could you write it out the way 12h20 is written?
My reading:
12h11
